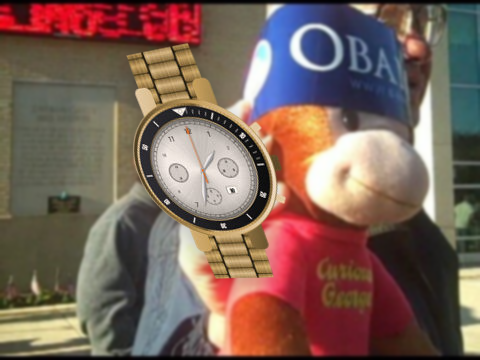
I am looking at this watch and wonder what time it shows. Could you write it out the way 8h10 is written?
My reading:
1h33
